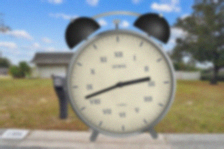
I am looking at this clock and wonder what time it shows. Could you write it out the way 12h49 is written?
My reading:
2h42
